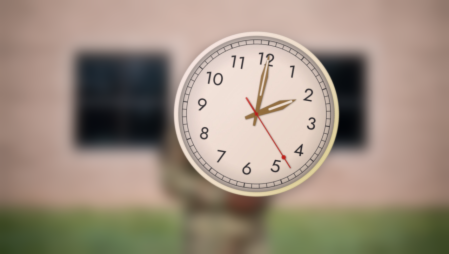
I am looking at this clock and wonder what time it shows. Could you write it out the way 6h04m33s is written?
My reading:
2h00m23s
